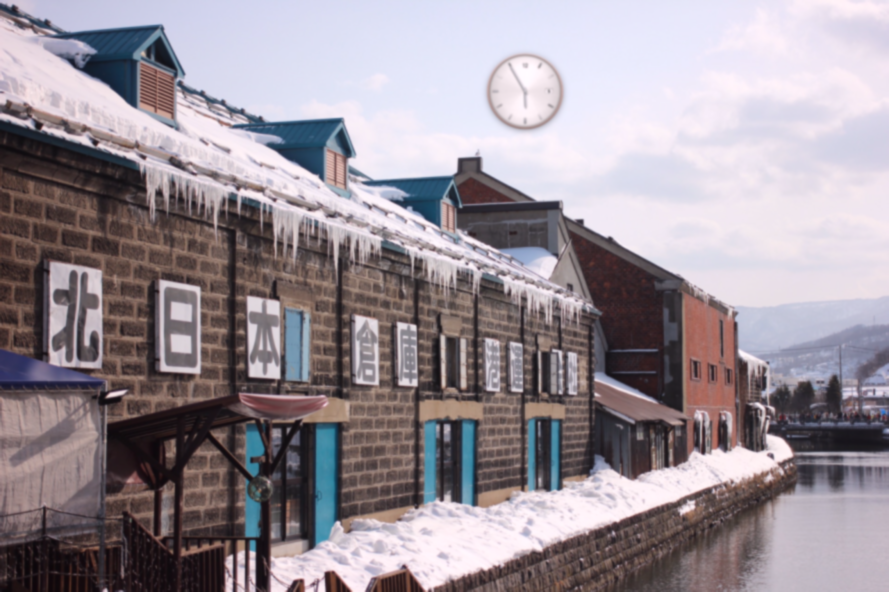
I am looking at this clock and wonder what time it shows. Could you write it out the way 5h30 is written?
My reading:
5h55
